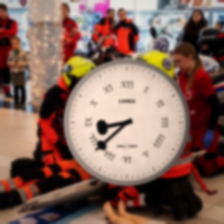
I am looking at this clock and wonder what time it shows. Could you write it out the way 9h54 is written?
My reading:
8h38
